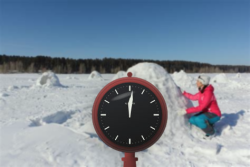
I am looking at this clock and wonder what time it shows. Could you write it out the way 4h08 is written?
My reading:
12h01
